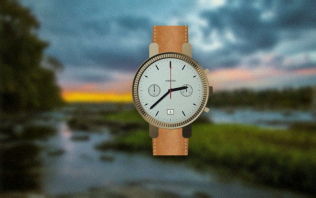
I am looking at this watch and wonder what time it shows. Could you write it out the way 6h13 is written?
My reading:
2h38
